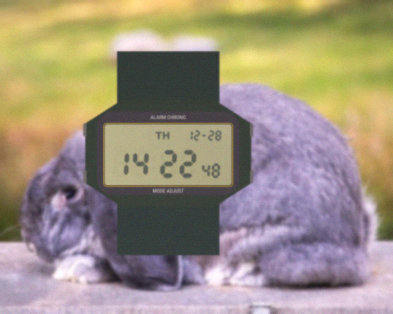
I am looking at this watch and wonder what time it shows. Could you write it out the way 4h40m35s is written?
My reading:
14h22m48s
